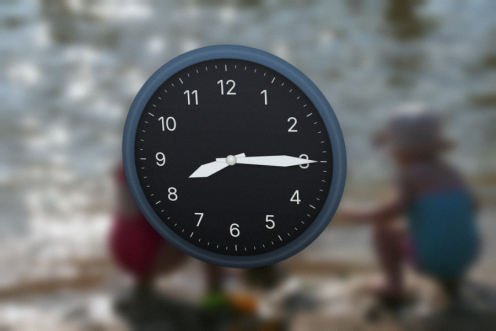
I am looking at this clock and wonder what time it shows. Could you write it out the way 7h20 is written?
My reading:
8h15
